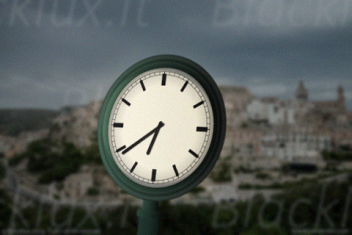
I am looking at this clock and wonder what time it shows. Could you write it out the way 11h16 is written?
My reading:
6h39
